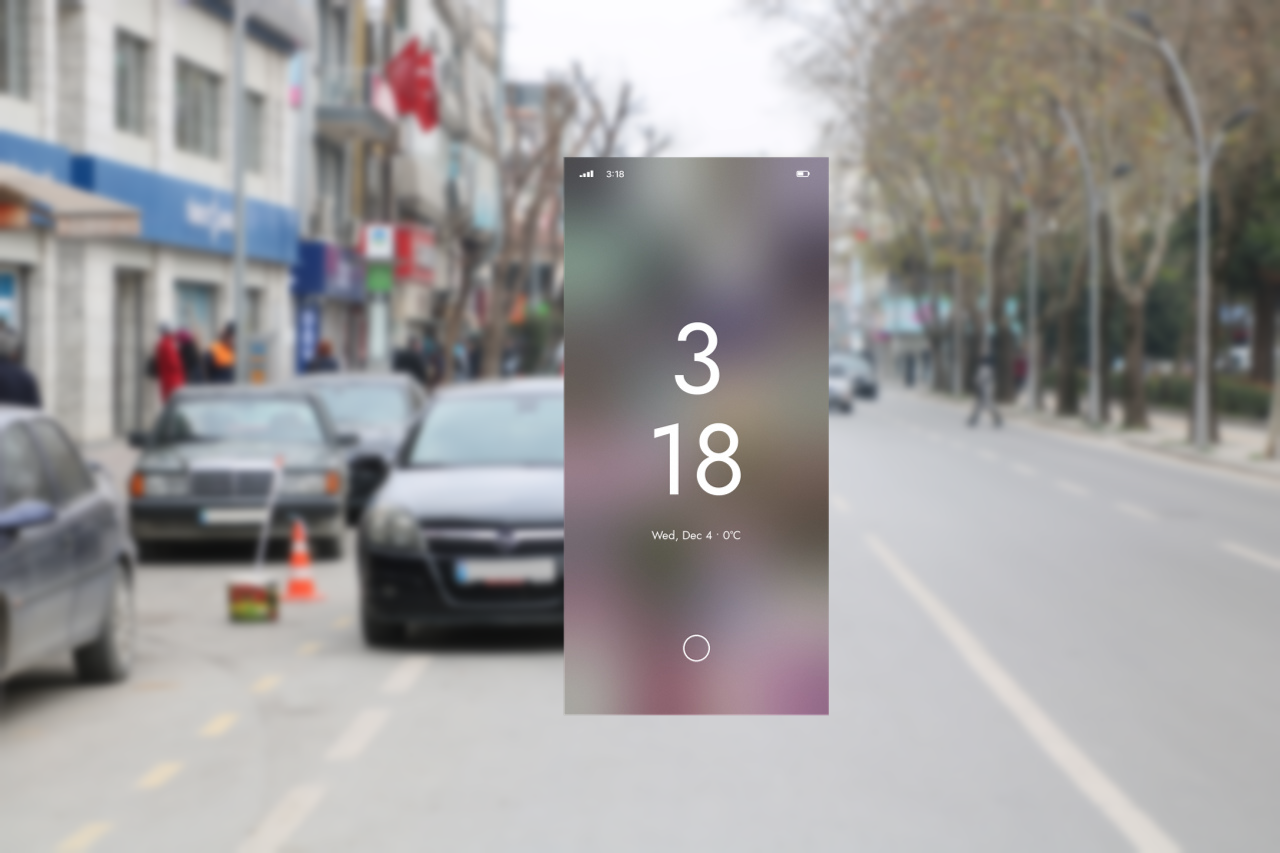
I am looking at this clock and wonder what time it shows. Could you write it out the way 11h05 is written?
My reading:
3h18
